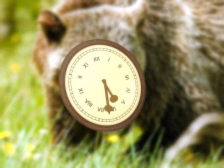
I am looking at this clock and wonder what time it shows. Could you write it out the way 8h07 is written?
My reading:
5h32
